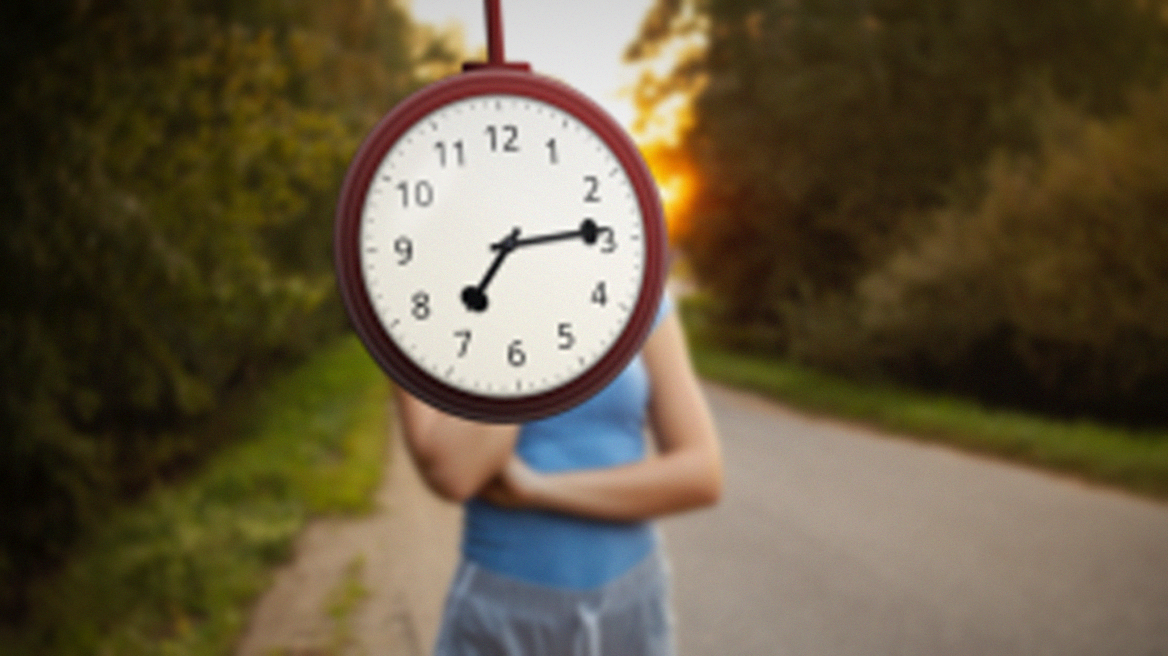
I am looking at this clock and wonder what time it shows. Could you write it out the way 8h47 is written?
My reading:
7h14
